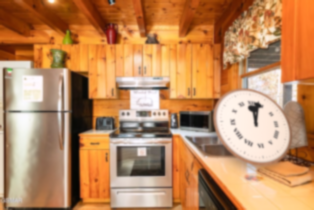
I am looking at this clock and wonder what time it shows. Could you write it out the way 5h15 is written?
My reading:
12h03
